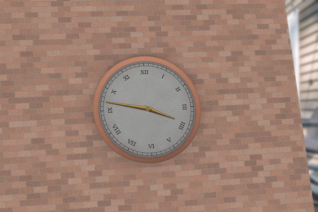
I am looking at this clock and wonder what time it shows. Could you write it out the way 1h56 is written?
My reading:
3h47
